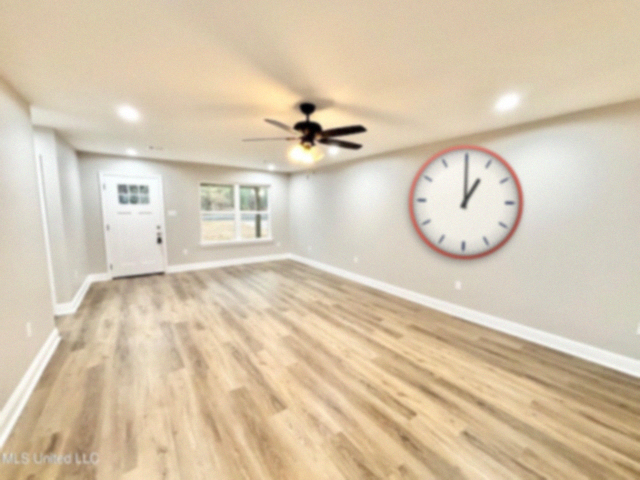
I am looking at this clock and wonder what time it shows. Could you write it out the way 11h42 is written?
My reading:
1h00
